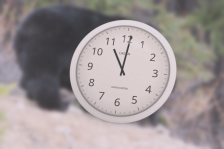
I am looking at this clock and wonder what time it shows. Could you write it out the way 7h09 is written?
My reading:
11h01
